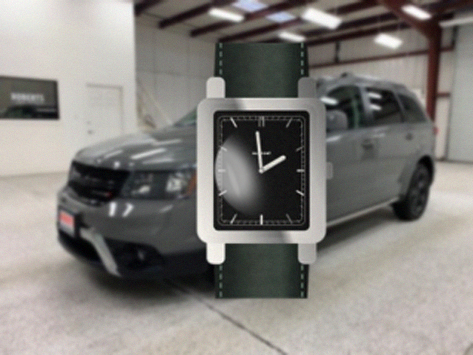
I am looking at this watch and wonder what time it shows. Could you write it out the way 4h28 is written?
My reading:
1h59
